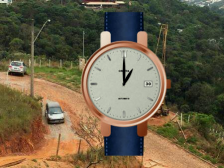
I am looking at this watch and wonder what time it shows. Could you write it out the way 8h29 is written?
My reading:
1h00
